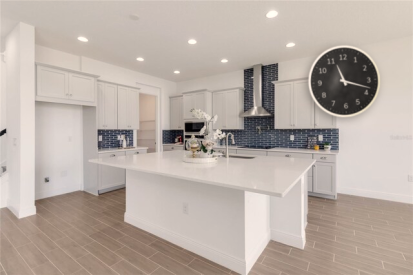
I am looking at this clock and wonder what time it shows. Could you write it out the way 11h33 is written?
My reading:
11h18
